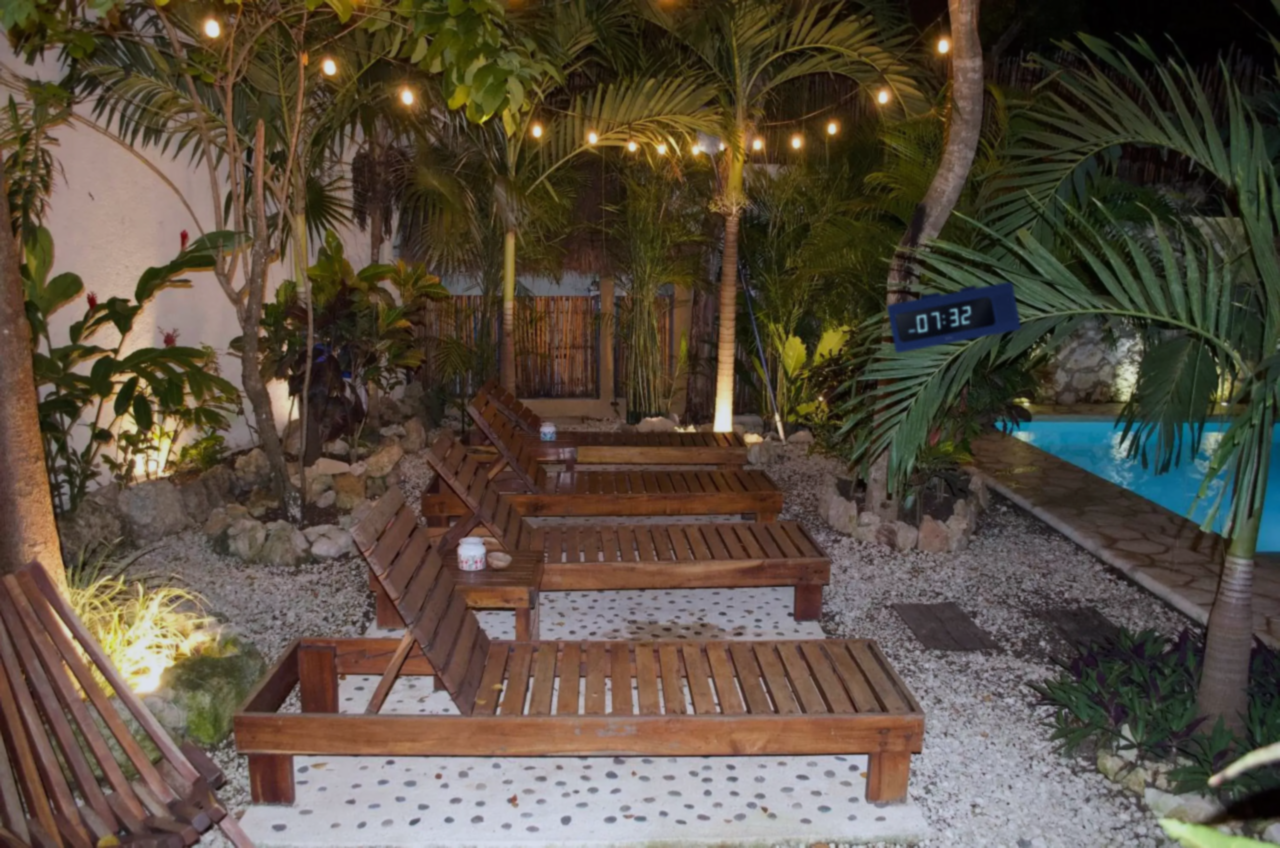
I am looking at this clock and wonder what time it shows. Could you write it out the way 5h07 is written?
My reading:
7h32
